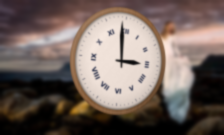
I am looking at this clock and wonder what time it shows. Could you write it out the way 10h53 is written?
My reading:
2h59
